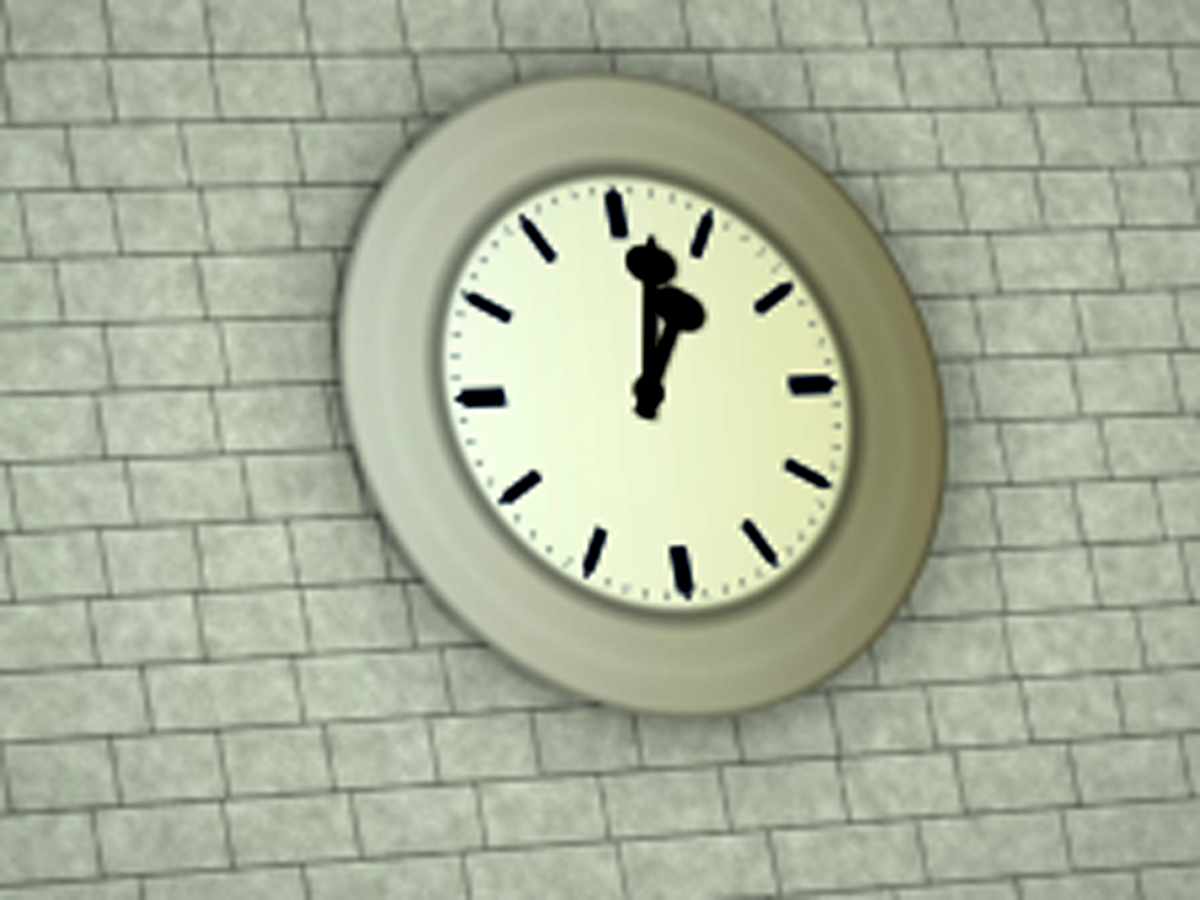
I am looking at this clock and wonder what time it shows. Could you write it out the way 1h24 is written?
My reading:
1h02
